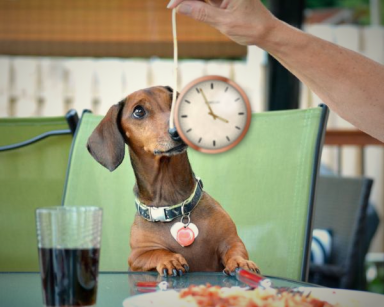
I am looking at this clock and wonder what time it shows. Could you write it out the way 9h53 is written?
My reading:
3h56
